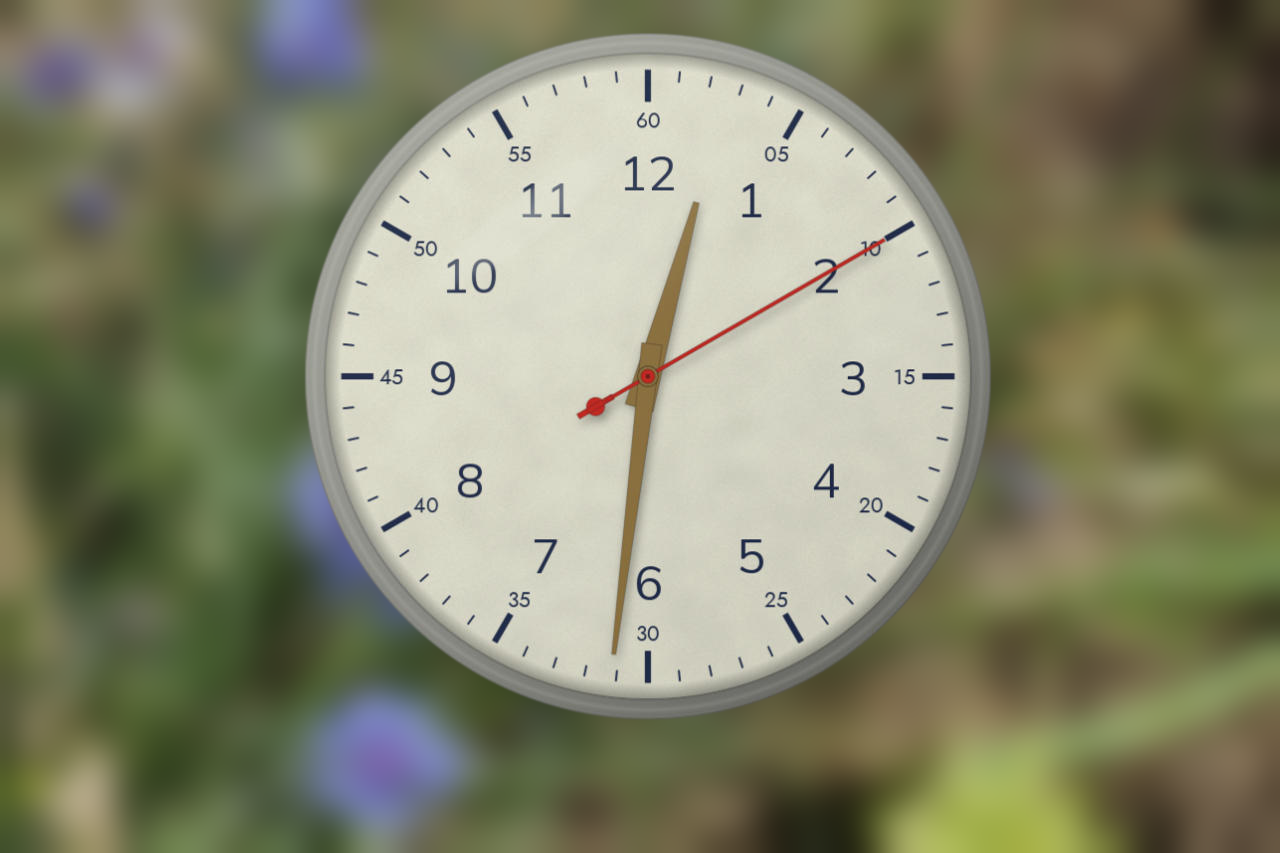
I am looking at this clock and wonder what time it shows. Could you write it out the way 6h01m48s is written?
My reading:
12h31m10s
